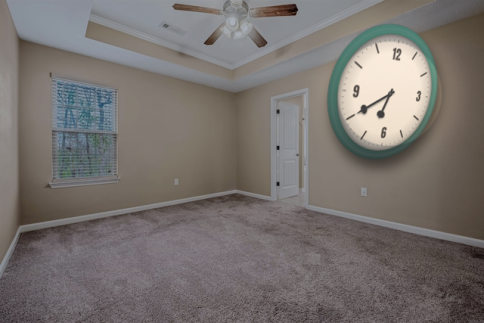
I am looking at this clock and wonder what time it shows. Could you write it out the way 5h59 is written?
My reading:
6h40
